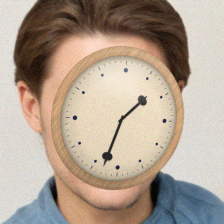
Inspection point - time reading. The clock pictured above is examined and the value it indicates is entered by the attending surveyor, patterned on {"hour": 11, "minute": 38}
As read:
{"hour": 1, "minute": 33}
